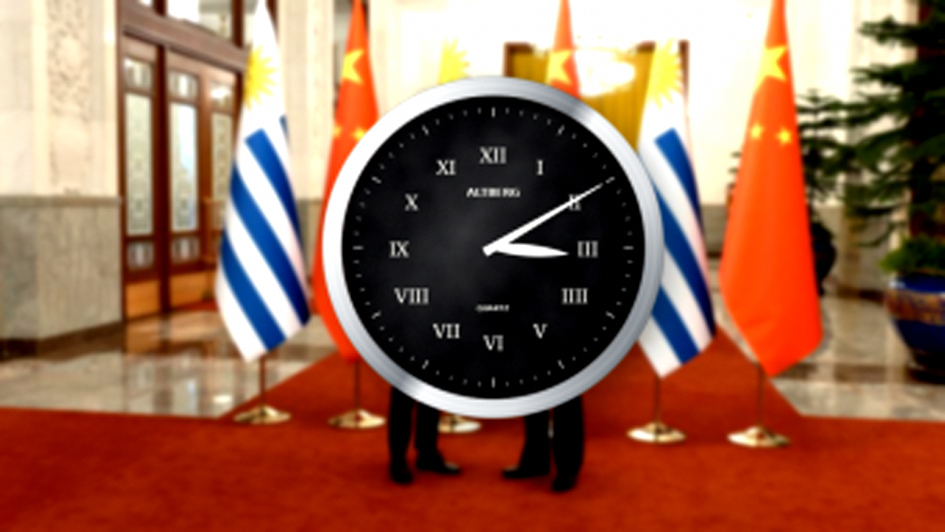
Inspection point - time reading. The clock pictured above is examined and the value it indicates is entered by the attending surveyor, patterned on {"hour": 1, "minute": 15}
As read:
{"hour": 3, "minute": 10}
